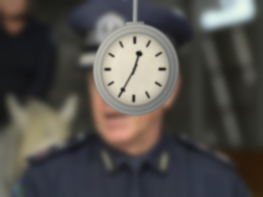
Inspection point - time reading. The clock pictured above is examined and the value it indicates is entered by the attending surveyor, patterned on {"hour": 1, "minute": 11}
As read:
{"hour": 12, "minute": 35}
